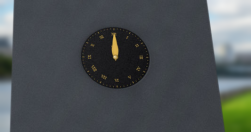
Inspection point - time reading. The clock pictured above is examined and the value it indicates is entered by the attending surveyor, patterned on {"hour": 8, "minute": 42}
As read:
{"hour": 12, "minute": 0}
